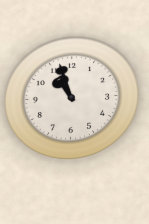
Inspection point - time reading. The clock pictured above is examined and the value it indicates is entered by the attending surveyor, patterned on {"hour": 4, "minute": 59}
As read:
{"hour": 10, "minute": 57}
